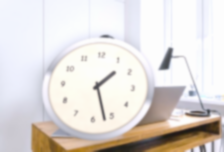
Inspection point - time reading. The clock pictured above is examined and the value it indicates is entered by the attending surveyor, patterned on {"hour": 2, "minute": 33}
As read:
{"hour": 1, "minute": 27}
